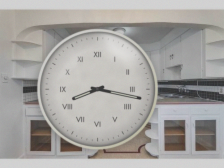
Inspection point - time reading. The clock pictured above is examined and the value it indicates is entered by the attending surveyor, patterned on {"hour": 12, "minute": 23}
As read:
{"hour": 8, "minute": 17}
